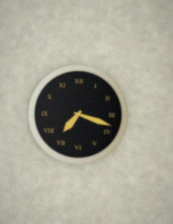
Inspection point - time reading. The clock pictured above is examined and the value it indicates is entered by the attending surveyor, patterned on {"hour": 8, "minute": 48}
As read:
{"hour": 7, "minute": 18}
